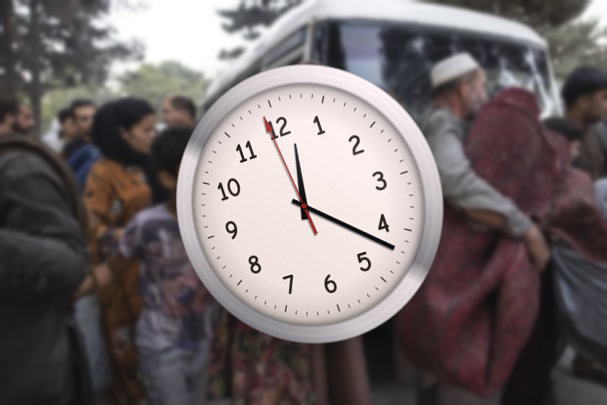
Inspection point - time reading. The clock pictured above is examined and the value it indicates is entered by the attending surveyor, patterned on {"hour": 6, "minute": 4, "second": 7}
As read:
{"hour": 12, "minute": 21, "second": 59}
